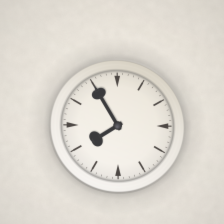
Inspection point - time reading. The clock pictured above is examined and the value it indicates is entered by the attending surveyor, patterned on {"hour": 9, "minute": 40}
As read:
{"hour": 7, "minute": 55}
